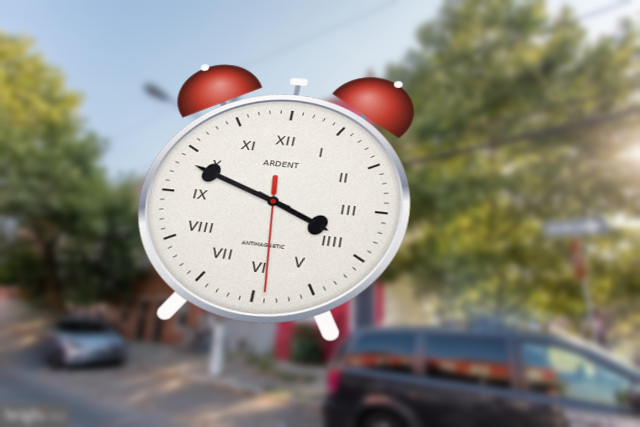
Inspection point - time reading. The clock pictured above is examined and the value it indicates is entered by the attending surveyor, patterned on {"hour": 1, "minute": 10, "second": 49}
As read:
{"hour": 3, "minute": 48, "second": 29}
